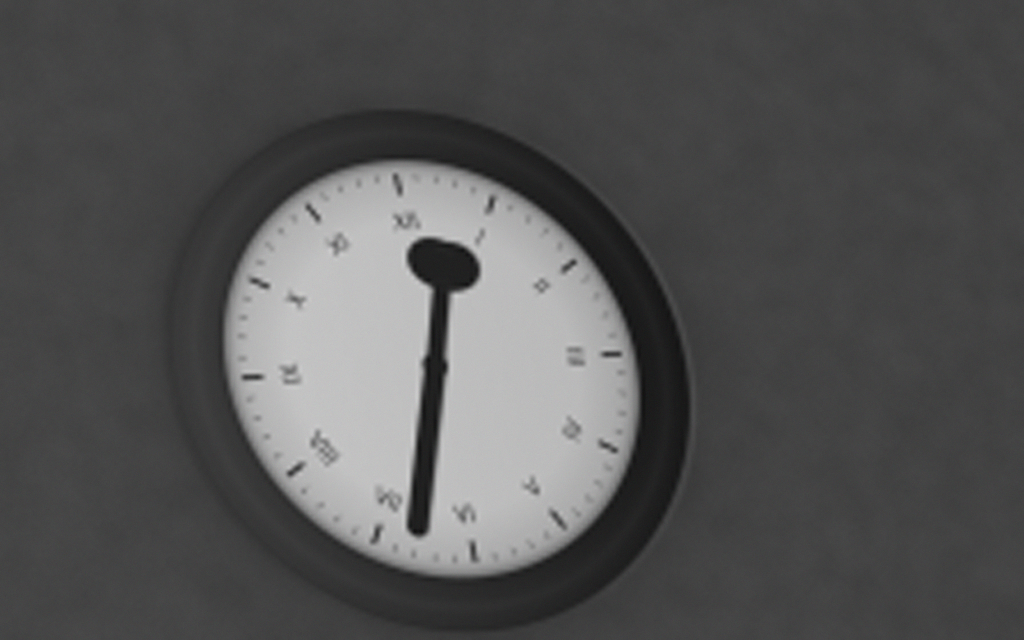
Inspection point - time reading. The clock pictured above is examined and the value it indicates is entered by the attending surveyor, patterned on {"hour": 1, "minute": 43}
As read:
{"hour": 12, "minute": 33}
